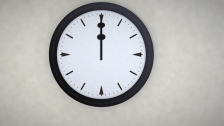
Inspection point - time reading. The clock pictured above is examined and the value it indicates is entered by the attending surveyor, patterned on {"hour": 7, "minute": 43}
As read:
{"hour": 12, "minute": 0}
